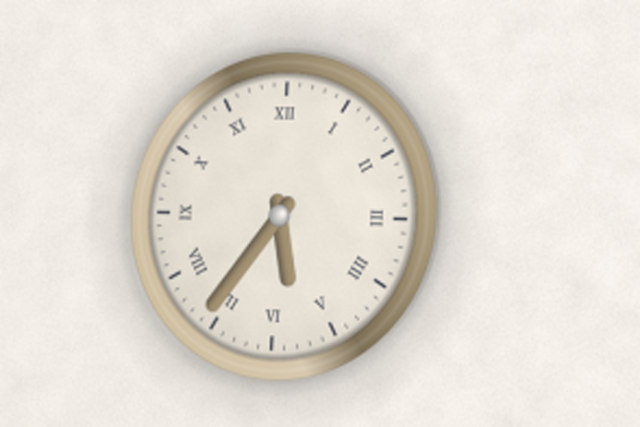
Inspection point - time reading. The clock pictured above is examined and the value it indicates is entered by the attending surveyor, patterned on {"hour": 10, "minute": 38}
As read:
{"hour": 5, "minute": 36}
